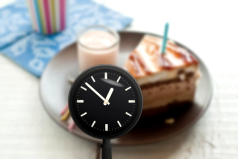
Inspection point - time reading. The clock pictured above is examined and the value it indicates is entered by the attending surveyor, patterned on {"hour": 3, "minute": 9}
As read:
{"hour": 12, "minute": 52}
